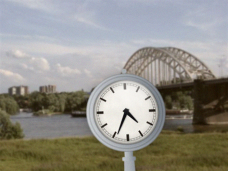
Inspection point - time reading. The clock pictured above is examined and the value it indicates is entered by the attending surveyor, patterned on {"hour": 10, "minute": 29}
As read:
{"hour": 4, "minute": 34}
